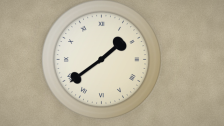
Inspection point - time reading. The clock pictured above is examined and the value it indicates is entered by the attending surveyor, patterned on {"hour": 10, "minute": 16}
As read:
{"hour": 1, "minute": 39}
